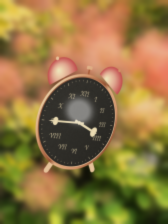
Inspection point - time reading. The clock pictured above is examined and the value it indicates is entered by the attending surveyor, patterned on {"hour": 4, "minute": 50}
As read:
{"hour": 3, "minute": 45}
